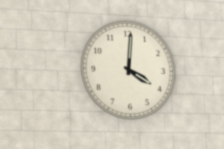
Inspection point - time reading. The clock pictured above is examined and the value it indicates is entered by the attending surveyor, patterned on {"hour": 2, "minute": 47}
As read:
{"hour": 4, "minute": 1}
